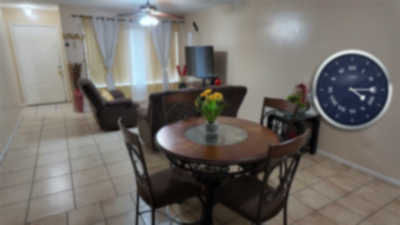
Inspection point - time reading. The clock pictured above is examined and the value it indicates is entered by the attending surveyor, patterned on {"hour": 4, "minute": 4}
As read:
{"hour": 4, "minute": 15}
